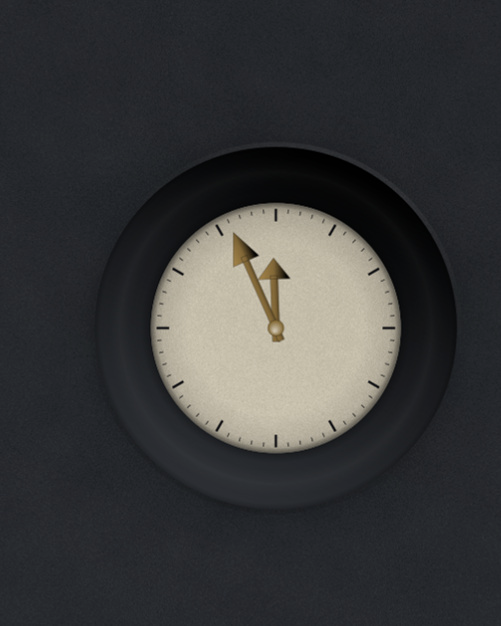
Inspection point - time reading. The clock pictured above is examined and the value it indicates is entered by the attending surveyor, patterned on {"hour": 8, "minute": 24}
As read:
{"hour": 11, "minute": 56}
